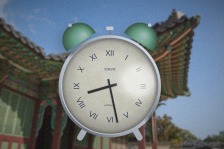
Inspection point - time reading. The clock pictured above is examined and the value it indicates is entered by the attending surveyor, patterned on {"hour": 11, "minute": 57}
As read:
{"hour": 8, "minute": 28}
